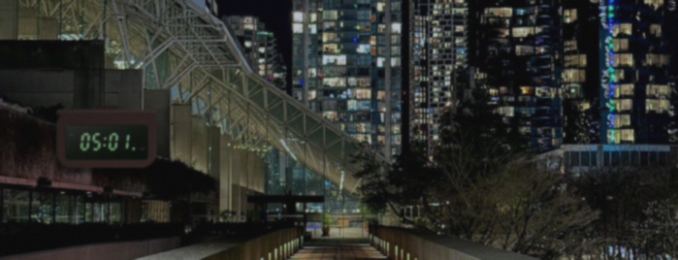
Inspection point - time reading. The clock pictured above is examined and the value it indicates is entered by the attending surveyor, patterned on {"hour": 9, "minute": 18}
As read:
{"hour": 5, "minute": 1}
